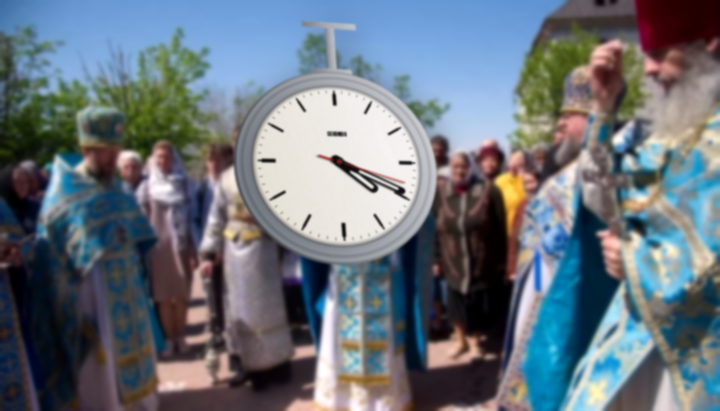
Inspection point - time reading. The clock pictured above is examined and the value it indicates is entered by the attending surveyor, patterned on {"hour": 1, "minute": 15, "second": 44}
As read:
{"hour": 4, "minute": 19, "second": 18}
